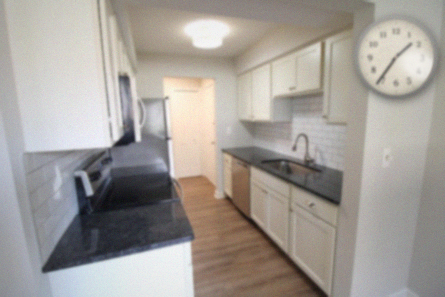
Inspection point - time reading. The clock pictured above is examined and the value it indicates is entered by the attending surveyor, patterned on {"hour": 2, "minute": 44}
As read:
{"hour": 1, "minute": 36}
